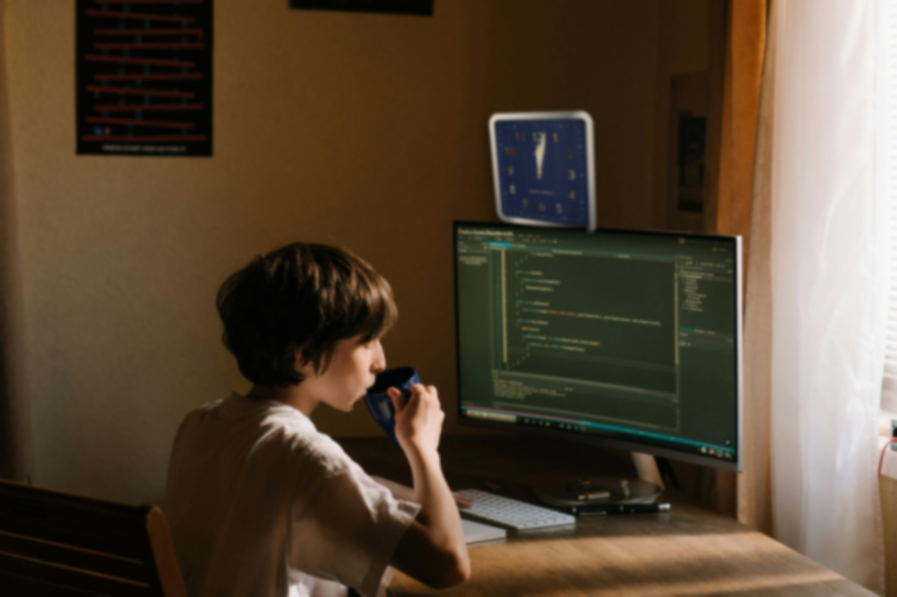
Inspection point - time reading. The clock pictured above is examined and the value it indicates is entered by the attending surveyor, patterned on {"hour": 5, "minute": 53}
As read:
{"hour": 12, "minute": 2}
